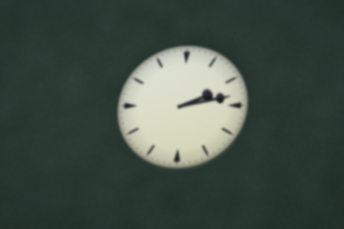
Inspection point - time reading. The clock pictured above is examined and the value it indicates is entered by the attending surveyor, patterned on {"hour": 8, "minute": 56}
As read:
{"hour": 2, "minute": 13}
